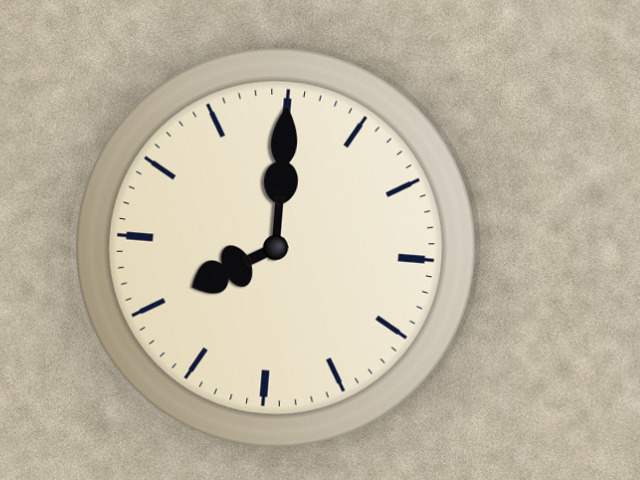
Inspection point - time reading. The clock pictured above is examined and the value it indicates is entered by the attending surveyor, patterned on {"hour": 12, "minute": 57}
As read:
{"hour": 8, "minute": 0}
